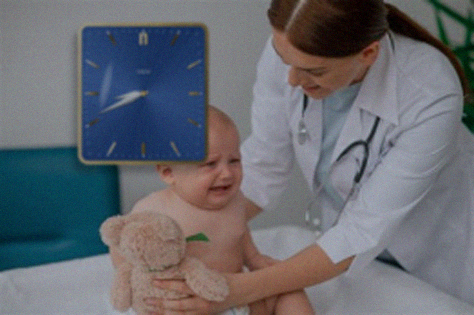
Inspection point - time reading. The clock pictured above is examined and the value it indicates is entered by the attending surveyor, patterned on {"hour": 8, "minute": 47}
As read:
{"hour": 8, "minute": 41}
